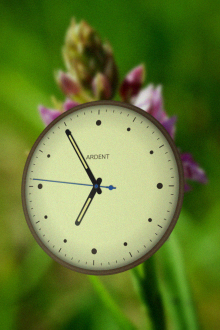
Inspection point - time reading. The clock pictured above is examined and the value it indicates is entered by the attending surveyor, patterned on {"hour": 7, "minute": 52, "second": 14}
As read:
{"hour": 6, "minute": 54, "second": 46}
